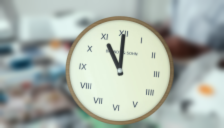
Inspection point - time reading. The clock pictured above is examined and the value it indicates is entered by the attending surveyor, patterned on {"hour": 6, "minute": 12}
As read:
{"hour": 11, "minute": 0}
